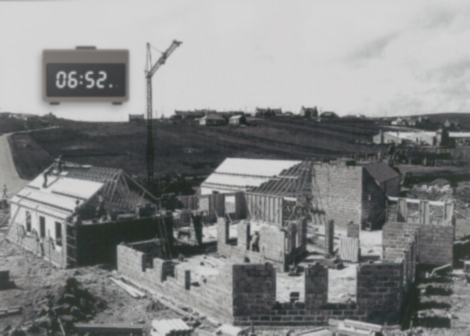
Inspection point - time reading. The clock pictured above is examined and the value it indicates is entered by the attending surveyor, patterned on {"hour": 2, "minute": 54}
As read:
{"hour": 6, "minute": 52}
